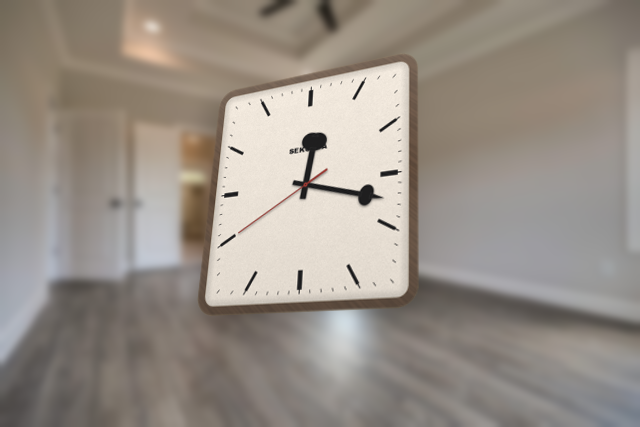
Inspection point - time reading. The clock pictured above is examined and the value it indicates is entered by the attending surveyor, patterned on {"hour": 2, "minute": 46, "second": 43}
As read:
{"hour": 12, "minute": 17, "second": 40}
